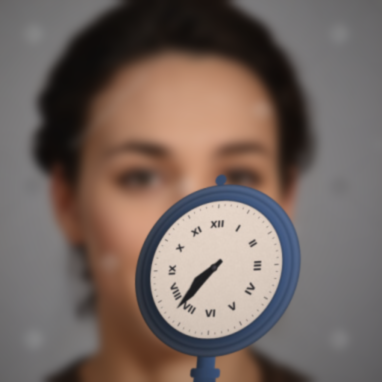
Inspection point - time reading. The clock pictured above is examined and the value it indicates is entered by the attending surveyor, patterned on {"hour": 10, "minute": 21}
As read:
{"hour": 7, "minute": 37}
